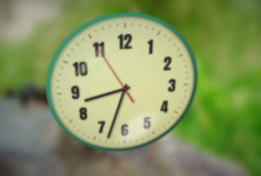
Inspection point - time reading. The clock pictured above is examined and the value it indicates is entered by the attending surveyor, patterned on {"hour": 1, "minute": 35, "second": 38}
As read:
{"hour": 8, "minute": 32, "second": 55}
